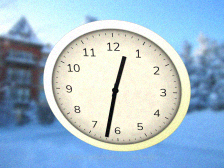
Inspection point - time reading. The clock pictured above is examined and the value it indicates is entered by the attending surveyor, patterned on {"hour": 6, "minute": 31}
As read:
{"hour": 12, "minute": 32}
